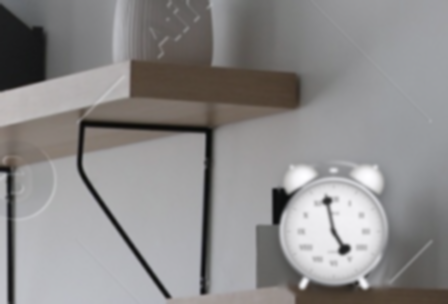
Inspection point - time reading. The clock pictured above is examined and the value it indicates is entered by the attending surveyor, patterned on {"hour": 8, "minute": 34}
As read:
{"hour": 4, "minute": 58}
